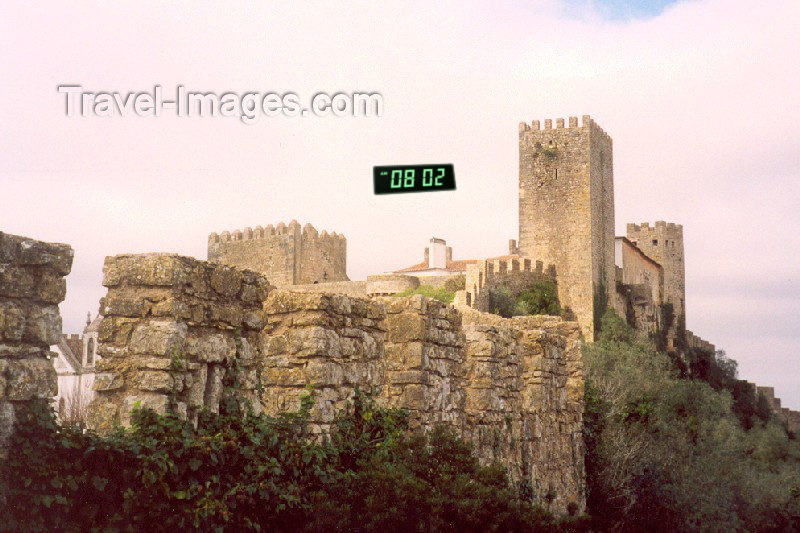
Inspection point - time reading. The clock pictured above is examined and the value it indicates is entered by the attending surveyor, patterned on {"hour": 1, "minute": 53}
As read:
{"hour": 8, "minute": 2}
